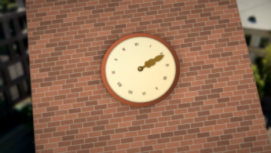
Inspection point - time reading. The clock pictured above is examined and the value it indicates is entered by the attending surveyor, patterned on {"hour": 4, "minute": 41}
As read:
{"hour": 2, "minute": 11}
